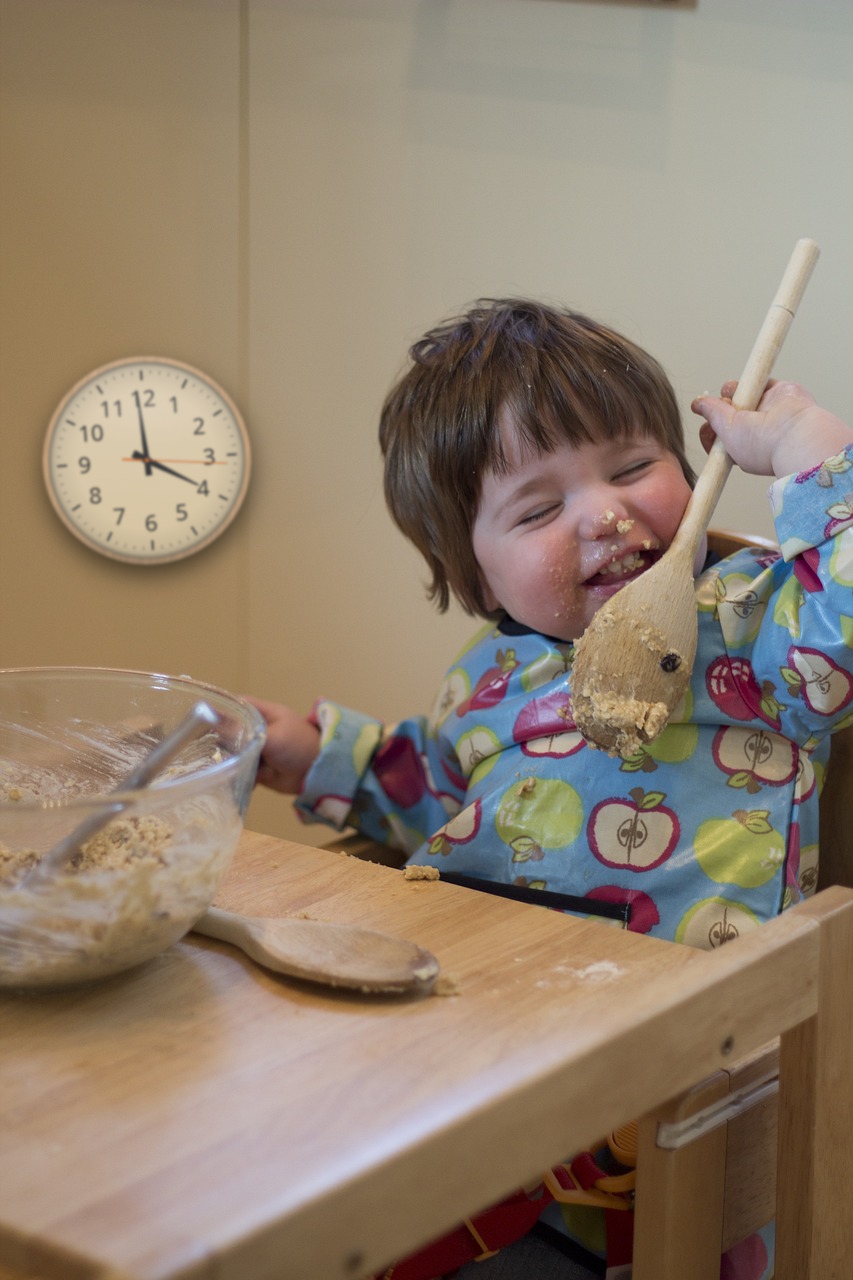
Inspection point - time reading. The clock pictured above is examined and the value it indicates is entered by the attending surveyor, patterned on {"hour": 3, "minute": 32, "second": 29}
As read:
{"hour": 3, "minute": 59, "second": 16}
